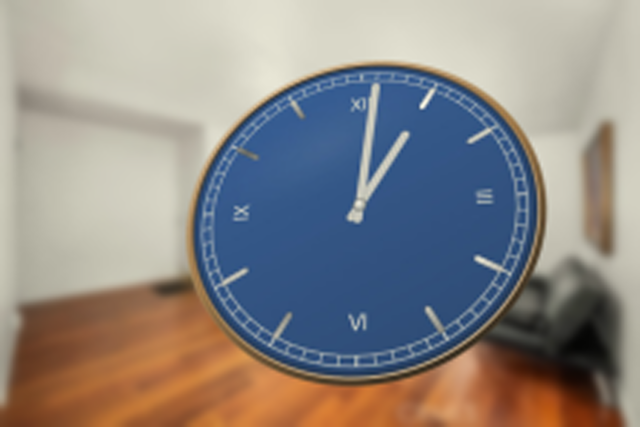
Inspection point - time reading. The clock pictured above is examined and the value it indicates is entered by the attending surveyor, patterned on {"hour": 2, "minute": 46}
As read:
{"hour": 1, "minute": 1}
